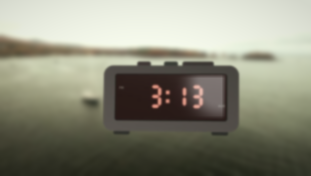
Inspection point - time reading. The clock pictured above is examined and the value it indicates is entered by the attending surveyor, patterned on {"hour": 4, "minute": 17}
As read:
{"hour": 3, "minute": 13}
